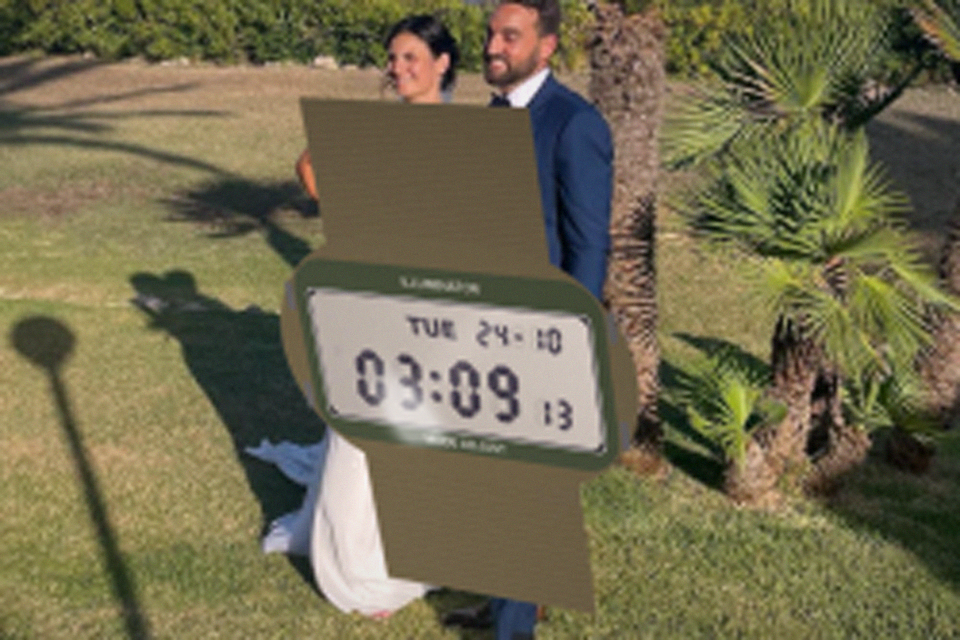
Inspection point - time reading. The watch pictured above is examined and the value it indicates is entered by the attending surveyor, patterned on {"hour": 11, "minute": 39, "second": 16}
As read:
{"hour": 3, "minute": 9, "second": 13}
